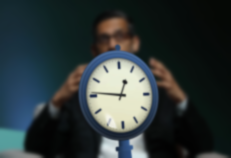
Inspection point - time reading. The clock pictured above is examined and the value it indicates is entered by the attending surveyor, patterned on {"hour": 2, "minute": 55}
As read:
{"hour": 12, "minute": 46}
